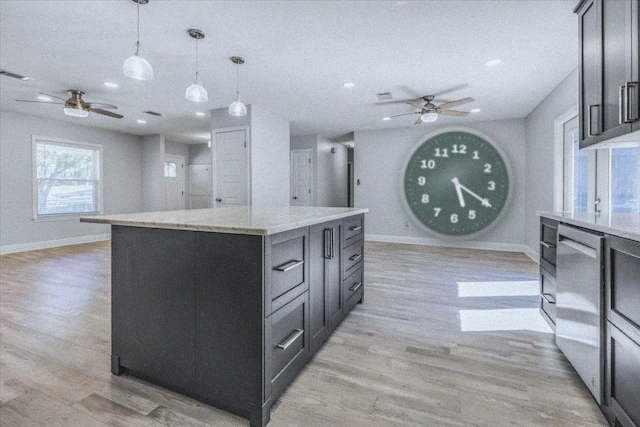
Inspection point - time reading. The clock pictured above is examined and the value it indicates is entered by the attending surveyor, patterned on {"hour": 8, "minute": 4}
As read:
{"hour": 5, "minute": 20}
